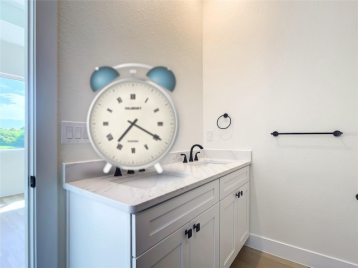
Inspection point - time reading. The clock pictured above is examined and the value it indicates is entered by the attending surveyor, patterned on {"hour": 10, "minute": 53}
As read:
{"hour": 7, "minute": 20}
